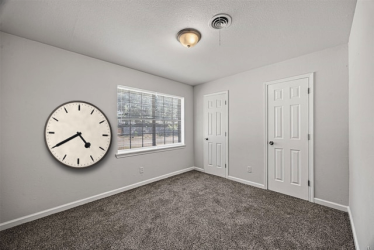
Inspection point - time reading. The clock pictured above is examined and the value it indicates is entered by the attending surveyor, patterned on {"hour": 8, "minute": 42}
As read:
{"hour": 4, "minute": 40}
